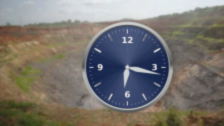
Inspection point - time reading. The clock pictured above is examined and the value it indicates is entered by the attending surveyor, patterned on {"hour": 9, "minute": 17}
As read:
{"hour": 6, "minute": 17}
